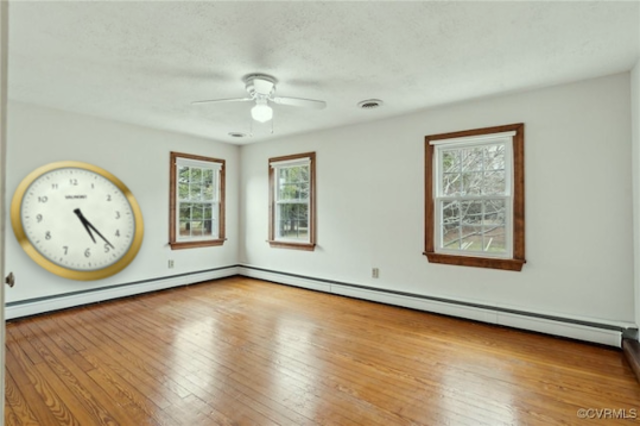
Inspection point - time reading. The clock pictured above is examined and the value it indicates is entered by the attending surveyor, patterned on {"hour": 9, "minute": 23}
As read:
{"hour": 5, "minute": 24}
